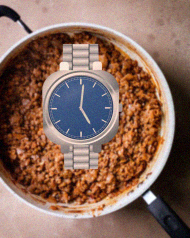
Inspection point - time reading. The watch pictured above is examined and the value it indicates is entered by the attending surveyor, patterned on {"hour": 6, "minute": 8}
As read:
{"hour": 5, "minute": 1}
